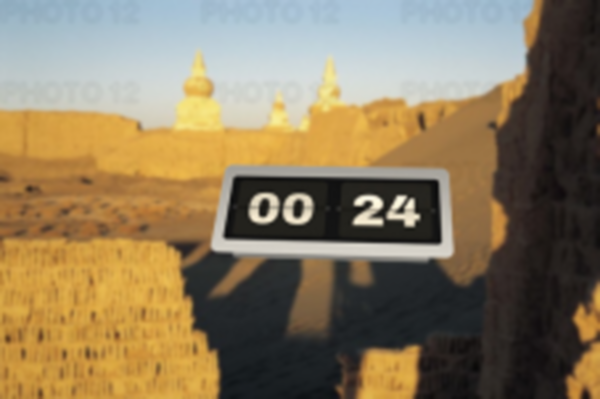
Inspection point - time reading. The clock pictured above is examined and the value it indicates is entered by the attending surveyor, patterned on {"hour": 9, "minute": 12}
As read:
{"hour": 0, "minute": 24}
